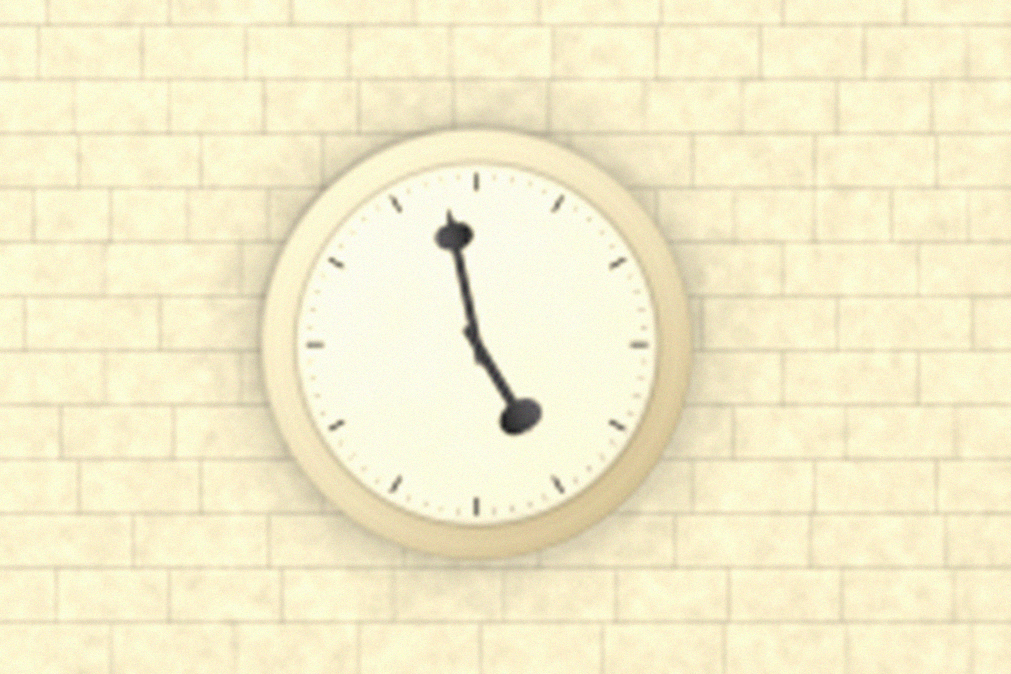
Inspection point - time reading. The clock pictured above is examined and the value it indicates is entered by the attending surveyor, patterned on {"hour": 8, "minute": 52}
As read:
{"hour": 4, "minute": 58}
